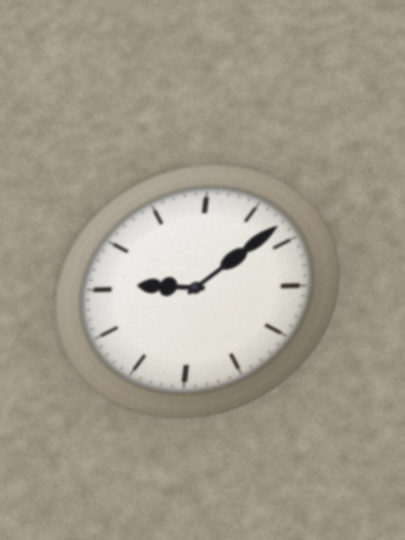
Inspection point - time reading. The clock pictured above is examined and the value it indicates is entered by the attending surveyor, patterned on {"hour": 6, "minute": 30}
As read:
{"hour": 9, "minute": 8}
